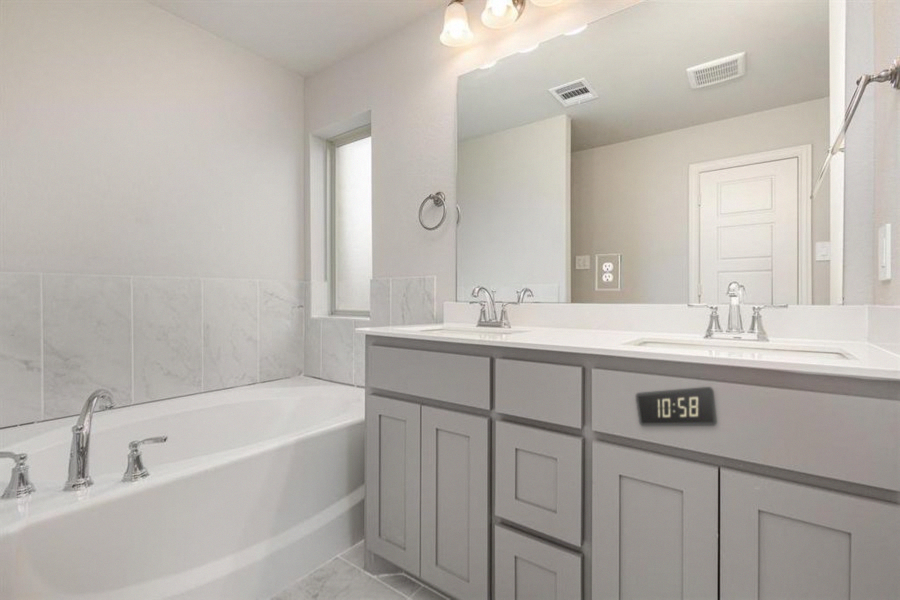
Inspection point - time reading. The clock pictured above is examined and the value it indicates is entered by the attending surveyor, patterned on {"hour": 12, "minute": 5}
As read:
{"hour": 10, "minute": 58}
